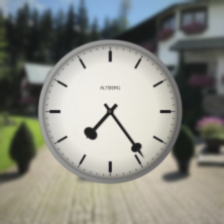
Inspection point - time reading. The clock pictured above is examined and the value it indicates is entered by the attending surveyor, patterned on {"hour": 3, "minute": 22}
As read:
{"hour": 7, "minute": 24}
